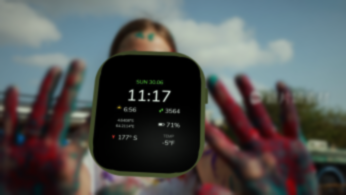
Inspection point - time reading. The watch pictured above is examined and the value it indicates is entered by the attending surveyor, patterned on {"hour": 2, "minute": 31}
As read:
{"hour": 11, "minute": 17}
